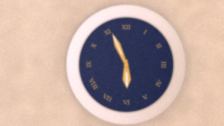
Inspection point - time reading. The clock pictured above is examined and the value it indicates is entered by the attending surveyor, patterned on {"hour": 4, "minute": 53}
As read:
{"hour": 5, "minute": 56}
